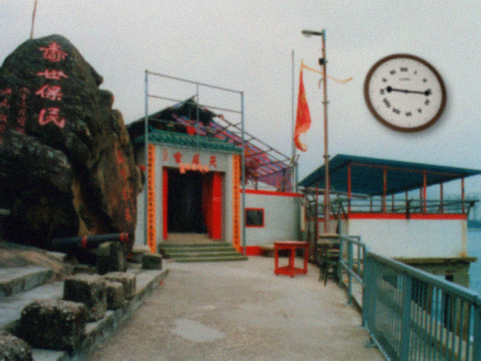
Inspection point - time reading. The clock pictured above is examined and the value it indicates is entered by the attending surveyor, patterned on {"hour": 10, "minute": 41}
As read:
{"hour": 9, "minute": 16}
